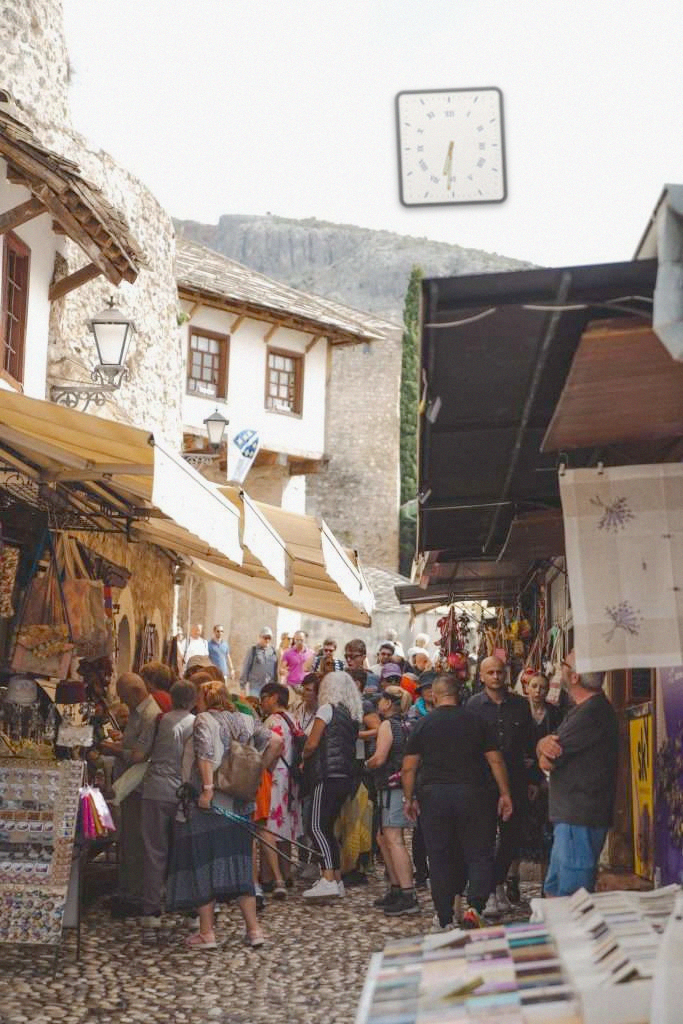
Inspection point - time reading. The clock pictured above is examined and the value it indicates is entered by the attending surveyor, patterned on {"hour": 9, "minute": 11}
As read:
{"hour": 6, "minute": 31}
